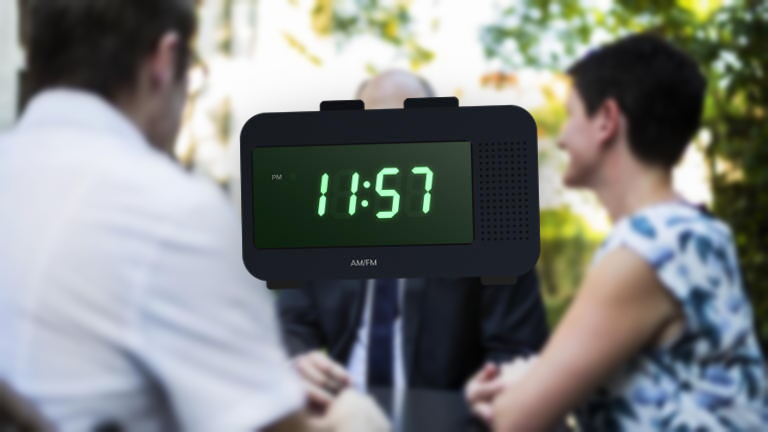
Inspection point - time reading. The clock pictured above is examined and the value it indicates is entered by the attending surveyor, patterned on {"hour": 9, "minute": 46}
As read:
{"hour": 11, "minute": 57}
